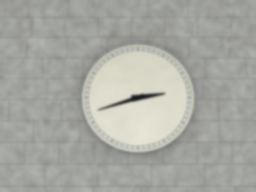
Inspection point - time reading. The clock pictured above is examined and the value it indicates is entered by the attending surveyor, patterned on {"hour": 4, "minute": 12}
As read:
{"hour": 2, "minute": 42}
